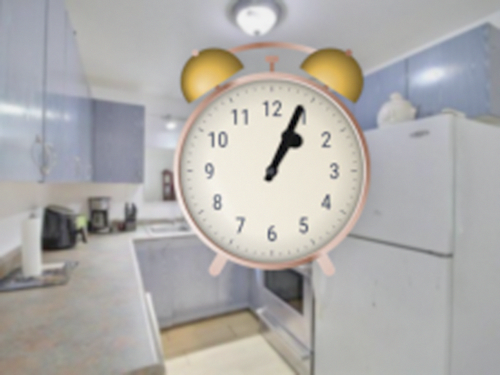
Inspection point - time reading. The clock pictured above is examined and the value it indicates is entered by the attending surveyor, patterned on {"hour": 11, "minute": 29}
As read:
{"hour": 1, "minute": 4}
